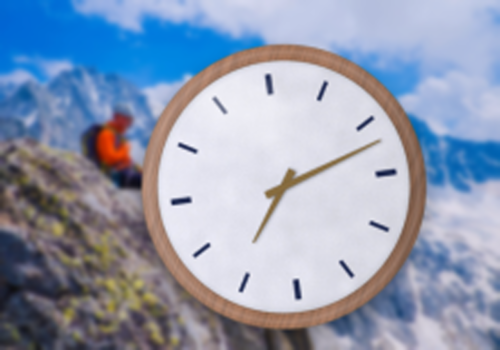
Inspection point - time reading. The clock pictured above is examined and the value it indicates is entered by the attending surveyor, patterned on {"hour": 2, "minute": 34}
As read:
{"hour": 7, "minute": 12}
